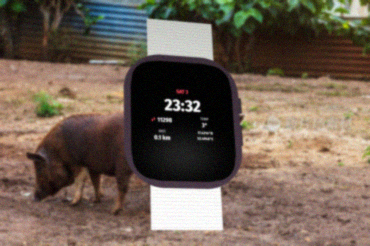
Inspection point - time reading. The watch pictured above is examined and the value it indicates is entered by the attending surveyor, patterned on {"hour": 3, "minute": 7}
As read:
{"hour": 23, "minute": 32}
